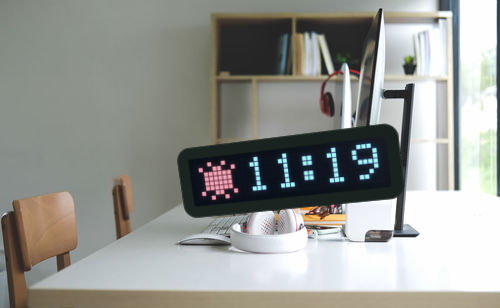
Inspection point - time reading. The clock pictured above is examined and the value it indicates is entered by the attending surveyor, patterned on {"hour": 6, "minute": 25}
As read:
{"hour": 11, "minute": 19}
